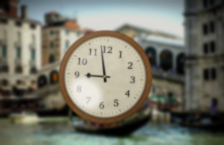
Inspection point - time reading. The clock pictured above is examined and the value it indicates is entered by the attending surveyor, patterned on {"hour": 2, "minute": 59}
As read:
{"hour": 8, "minute": 58}
